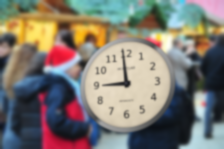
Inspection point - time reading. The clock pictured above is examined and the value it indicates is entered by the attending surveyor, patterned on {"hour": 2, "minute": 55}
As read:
{"hour": 8, "minute": 59}
